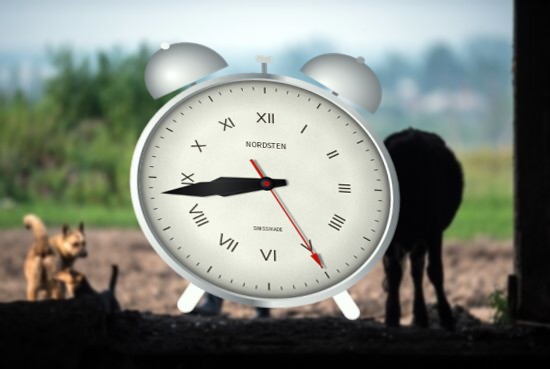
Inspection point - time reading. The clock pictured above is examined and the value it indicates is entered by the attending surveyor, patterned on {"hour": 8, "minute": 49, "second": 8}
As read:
{"hour": 8, "minute": 43, "second": 25}
